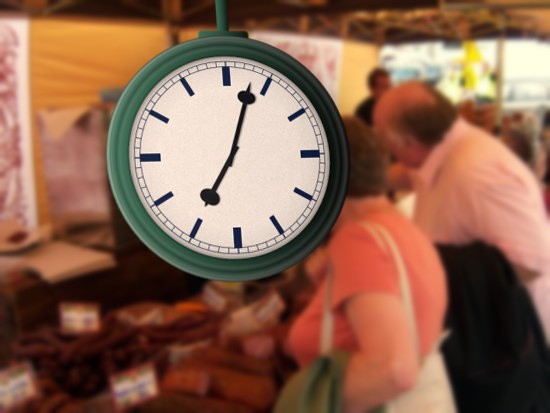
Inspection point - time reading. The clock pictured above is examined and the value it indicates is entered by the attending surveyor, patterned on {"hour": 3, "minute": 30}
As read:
{"hour": 7, "minute": 3}
